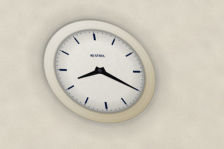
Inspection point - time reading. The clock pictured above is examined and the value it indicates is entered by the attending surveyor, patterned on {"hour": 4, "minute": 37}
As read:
{"hour": 8, "minute": 20}
